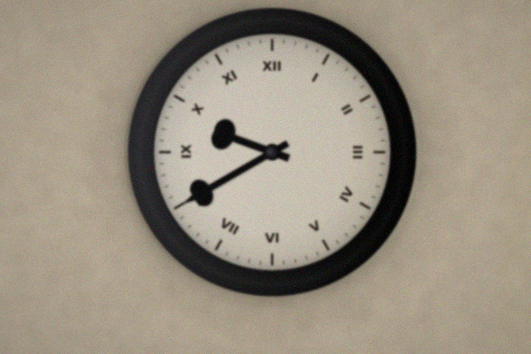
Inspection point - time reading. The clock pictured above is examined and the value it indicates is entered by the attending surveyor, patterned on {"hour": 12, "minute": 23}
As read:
{"hour": 9, "minute": 40}
